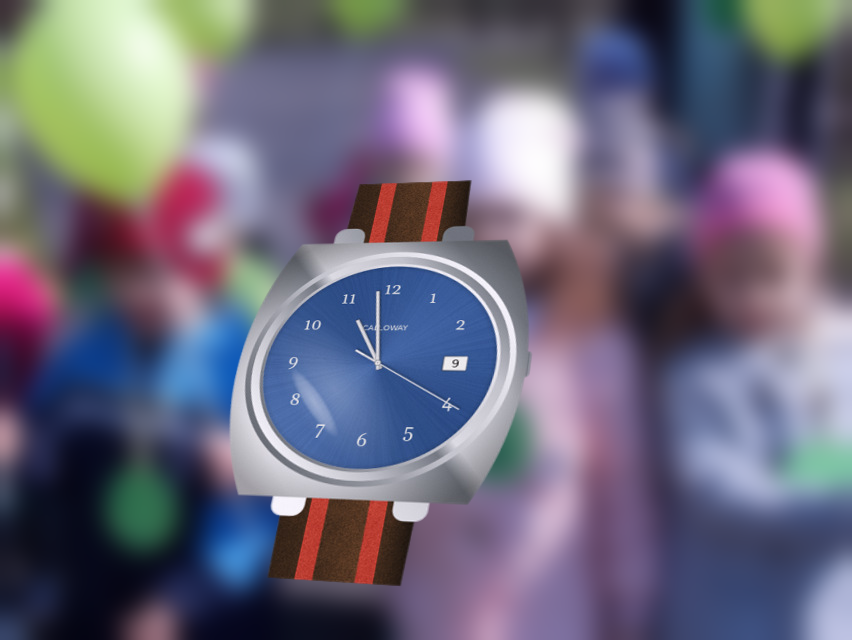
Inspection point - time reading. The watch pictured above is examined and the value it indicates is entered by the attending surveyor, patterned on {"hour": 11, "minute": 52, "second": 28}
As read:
{"hour": 10, "minute": 58, "second": 20}
